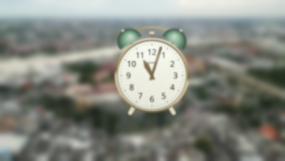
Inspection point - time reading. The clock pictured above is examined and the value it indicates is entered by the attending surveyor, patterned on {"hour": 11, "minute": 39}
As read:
{"hour": 11, "minute": 3}
